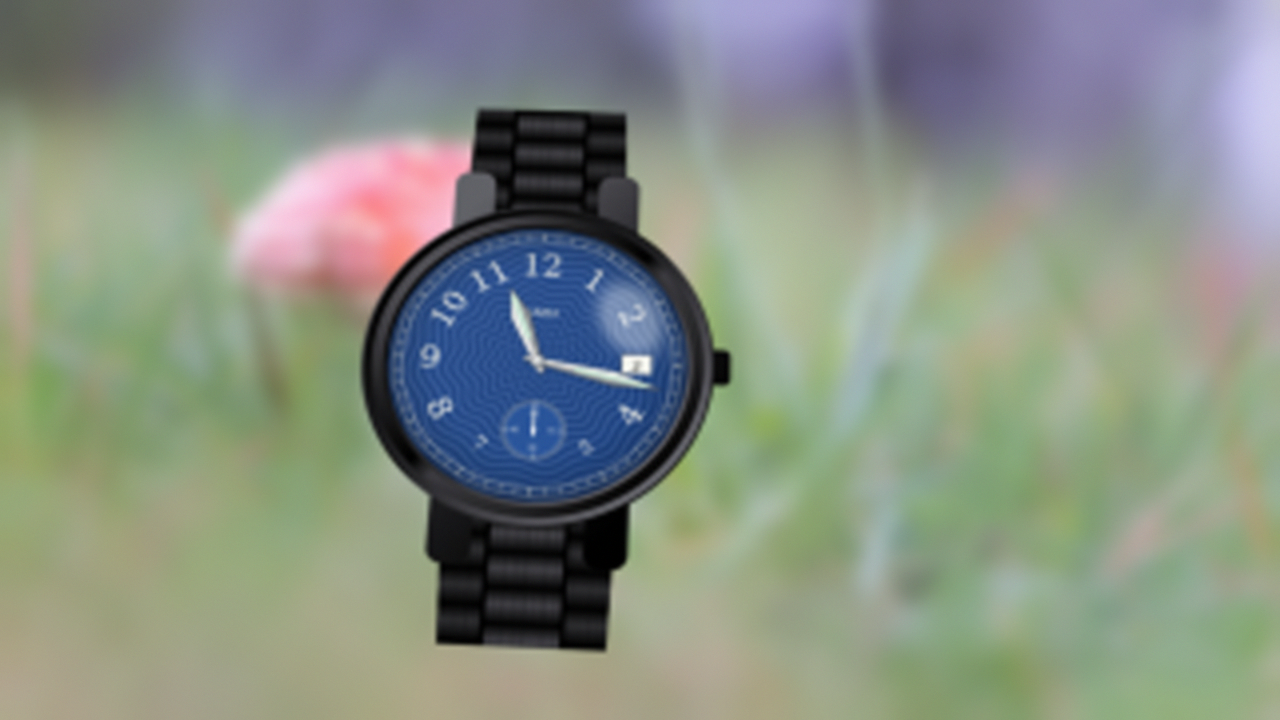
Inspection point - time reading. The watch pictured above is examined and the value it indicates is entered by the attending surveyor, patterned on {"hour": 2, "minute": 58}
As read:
{"hour": 11, "minute": 17}
